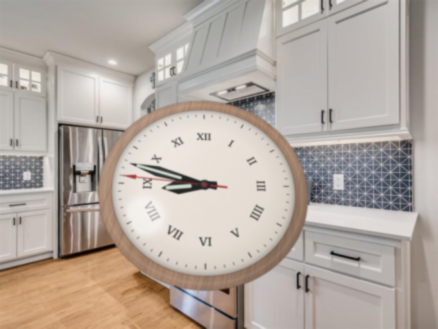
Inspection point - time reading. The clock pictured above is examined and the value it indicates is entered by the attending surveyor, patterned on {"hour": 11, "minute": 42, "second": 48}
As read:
{"hour": 8, "minute": 47, "second": 46}
